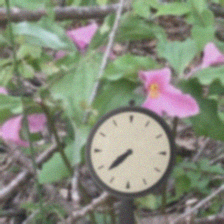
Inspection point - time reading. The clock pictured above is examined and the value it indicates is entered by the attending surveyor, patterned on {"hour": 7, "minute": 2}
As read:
{"hour": 7, "minute": 38}
